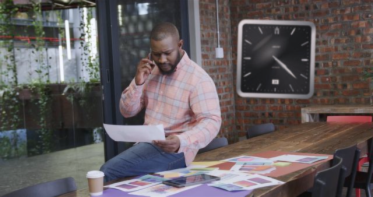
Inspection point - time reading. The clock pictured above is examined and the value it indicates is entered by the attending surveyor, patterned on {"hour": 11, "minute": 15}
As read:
{"hour": 4, "minute": 22}
